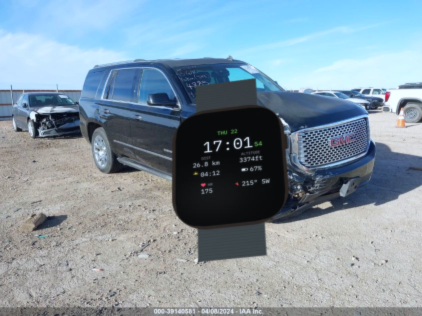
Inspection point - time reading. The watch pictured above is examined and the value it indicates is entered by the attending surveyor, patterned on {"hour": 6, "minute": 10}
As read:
{"hour": 17, "minute": 1}
